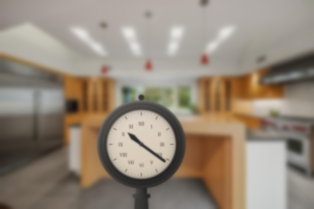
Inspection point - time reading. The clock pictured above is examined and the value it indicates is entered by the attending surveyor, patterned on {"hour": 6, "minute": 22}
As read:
{"hour": 10, "minute": 21}
